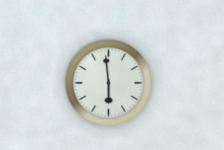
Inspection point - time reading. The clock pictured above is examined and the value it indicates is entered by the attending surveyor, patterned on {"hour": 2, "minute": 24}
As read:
{"hour": 5, "minute": 59}
